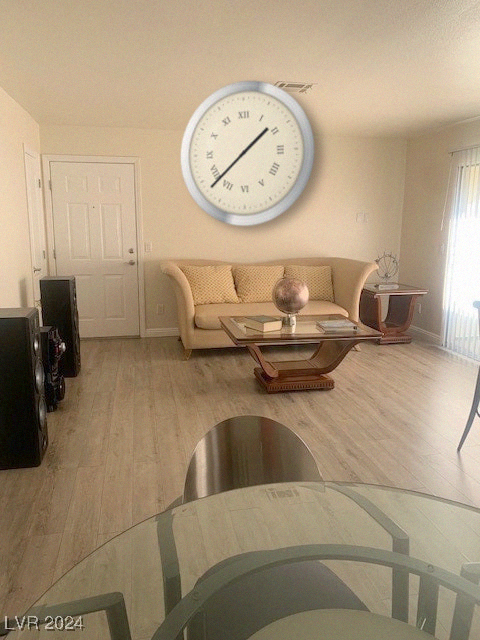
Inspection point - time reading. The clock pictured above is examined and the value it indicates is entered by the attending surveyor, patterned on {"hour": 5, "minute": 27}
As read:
{"hour": 1, "minute": 38}
